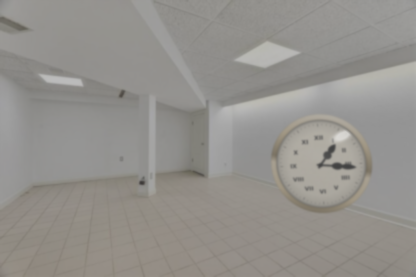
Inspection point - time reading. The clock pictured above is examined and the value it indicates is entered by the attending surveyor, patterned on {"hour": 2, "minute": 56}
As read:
{"hour": 1, "minute": 16}
